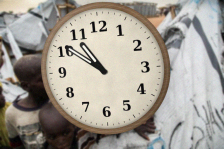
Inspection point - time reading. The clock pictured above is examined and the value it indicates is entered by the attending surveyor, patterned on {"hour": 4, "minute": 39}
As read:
{"hour": 10, "minute": 51}
